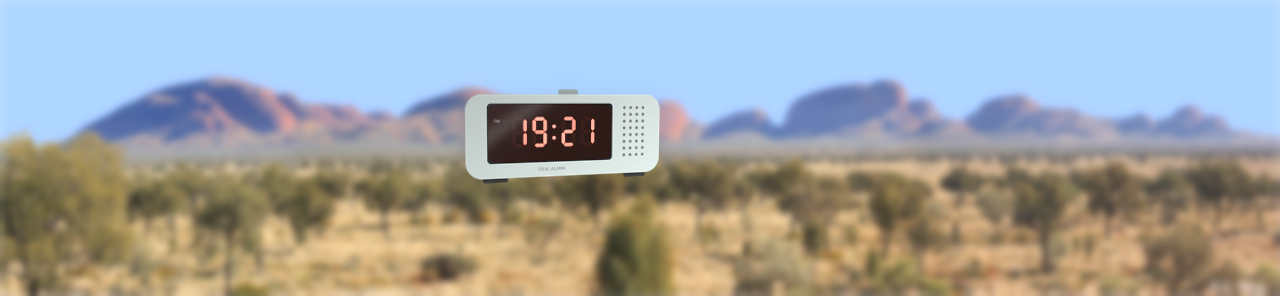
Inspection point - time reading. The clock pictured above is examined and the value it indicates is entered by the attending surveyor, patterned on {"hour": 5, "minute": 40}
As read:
{"hour": 19, "minute": 21}
